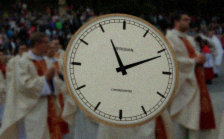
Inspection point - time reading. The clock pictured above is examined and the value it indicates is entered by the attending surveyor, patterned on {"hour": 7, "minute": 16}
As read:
{"hour": 11, "minute": 11}
